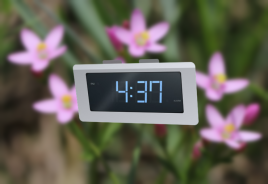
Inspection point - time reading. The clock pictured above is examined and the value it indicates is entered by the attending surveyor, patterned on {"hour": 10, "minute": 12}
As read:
{"hour": 4, "minute": 37}
